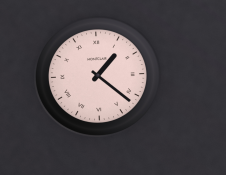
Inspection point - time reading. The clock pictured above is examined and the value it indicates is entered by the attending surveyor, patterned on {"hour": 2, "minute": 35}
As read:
{"hour": 1, "minute": 22}
